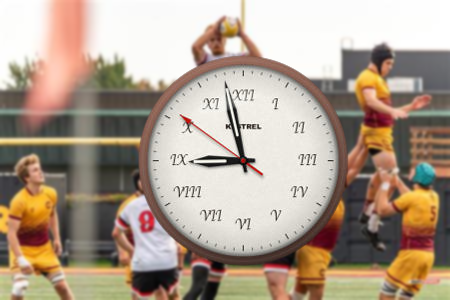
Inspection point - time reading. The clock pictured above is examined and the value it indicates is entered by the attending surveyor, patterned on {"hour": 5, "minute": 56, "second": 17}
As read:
{"hour": 8, "minute": 57, "second": 51}
